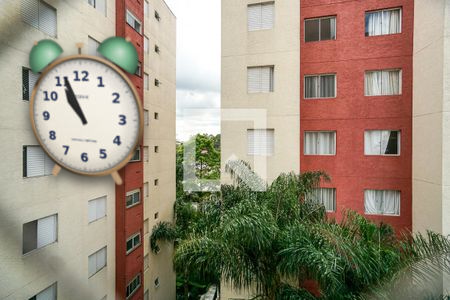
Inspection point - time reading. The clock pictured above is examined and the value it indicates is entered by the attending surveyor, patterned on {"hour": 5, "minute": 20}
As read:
{"hour": 10, "minute": 56}
